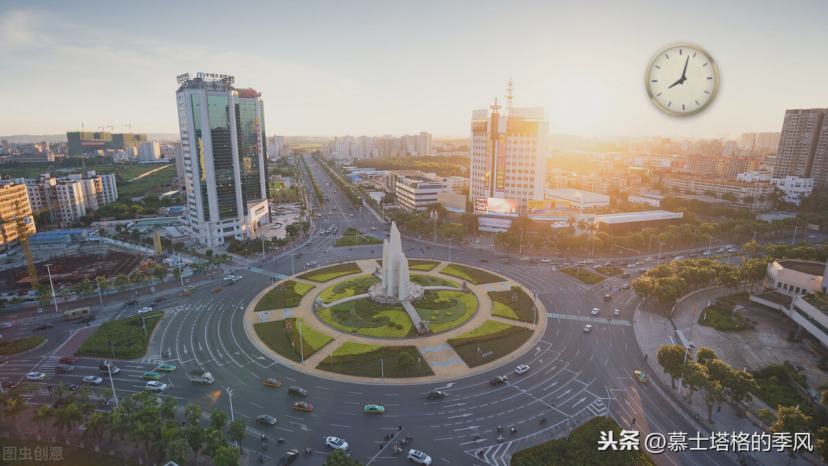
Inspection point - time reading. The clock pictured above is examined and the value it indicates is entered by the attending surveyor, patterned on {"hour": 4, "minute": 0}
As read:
{"hour": 8, "minute": 3}
